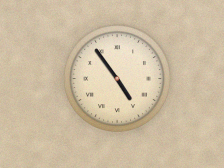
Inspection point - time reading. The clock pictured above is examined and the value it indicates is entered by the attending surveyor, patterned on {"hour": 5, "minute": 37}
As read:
{"hour": 4, "minute": 54}
